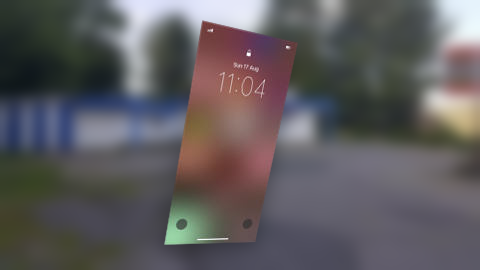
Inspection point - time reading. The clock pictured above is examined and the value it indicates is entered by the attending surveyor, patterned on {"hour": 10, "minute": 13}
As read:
{"hour": 11, "minute": 4}
